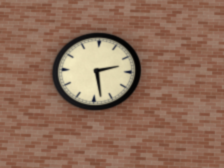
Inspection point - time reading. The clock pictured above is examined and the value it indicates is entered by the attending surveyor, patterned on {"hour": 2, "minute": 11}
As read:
{"hour": 2, "minute": 28}
